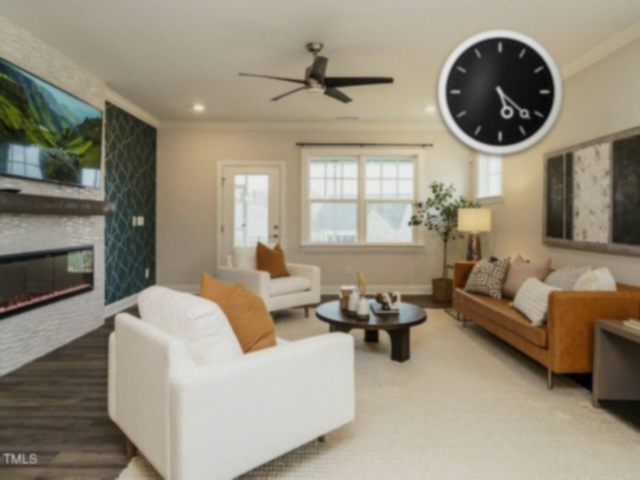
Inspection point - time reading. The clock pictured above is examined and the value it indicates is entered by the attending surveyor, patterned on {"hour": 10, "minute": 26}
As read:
{"hour": 5, "minute": 22}
